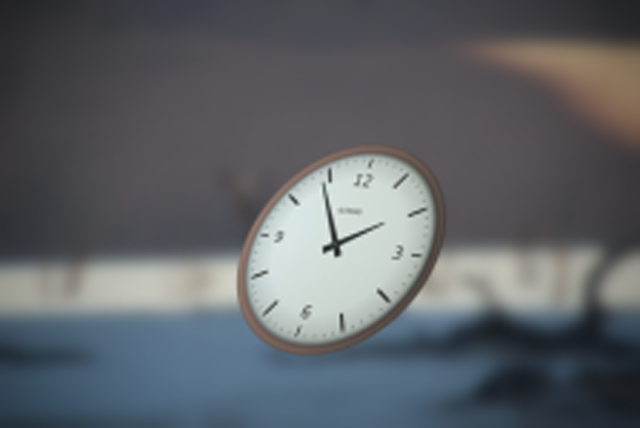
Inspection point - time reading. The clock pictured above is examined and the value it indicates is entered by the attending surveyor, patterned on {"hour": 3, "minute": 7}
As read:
{"hour": 1, "minute": 54}
